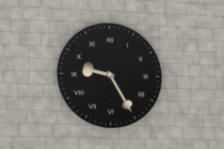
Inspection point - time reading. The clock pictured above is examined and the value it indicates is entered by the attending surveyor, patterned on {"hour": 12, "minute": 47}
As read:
{"hour": 9, "minute": 25}
